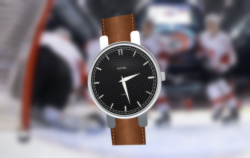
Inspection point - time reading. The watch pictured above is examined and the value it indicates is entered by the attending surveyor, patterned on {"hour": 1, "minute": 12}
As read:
{"hour": 2, "minute": 28}
